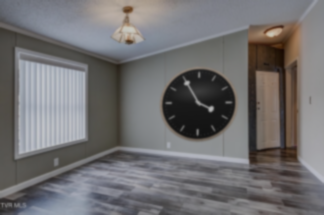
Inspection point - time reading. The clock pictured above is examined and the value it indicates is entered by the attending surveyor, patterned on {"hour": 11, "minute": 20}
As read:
{"hour": 3, "minute": 55}
